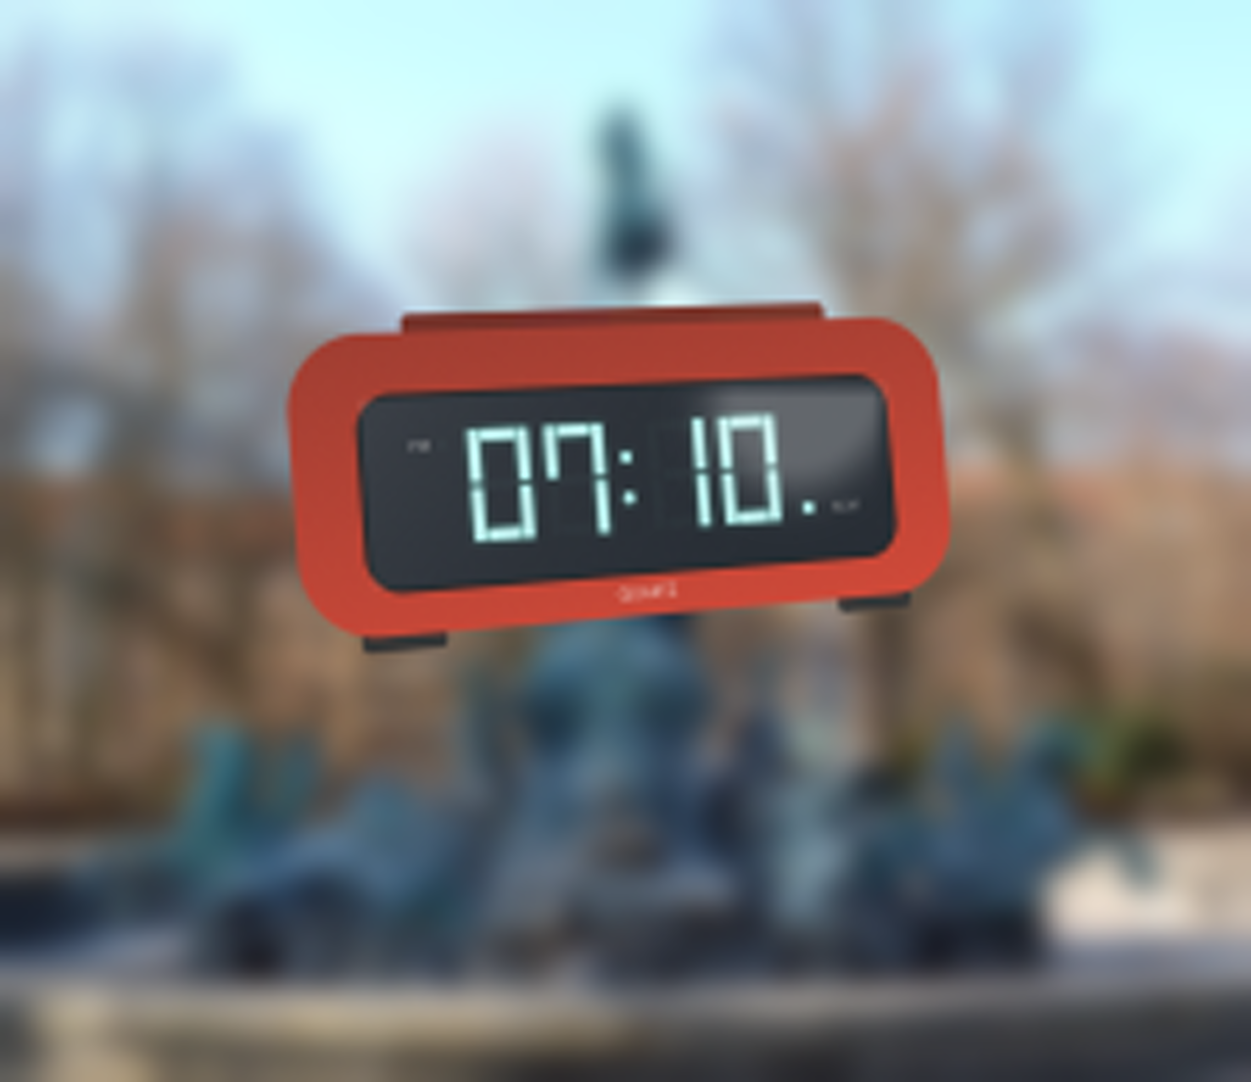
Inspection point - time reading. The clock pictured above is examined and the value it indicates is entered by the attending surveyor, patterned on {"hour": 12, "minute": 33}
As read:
{"hour": 7, "minute": 10}
